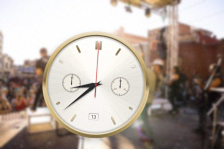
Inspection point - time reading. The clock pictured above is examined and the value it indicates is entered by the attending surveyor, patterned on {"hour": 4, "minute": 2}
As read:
{"hour": 8, "minute": 38}
